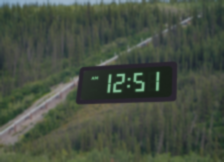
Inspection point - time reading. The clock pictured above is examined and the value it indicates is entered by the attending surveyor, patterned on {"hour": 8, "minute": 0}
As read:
{"hour": 12, "minute": 51}
